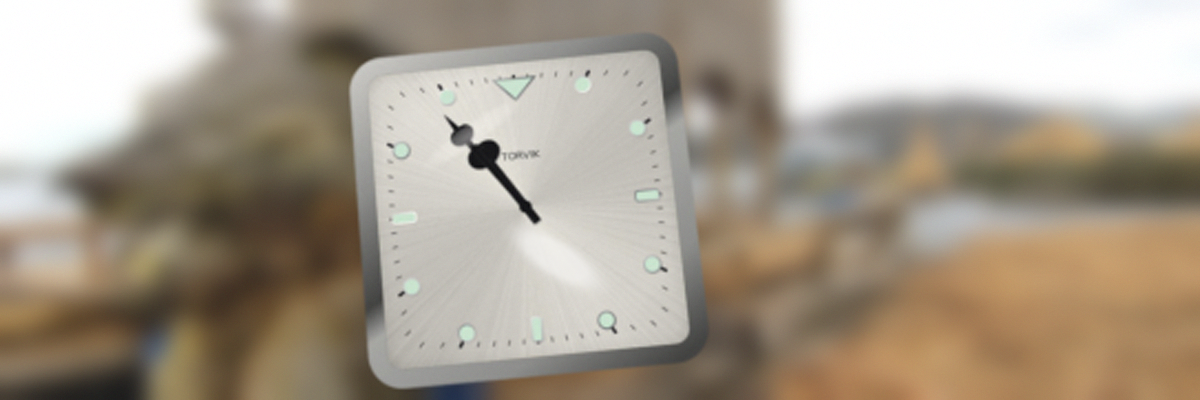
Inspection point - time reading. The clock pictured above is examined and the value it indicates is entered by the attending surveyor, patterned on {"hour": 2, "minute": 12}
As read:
{"hour": 10, "minute": 54}
